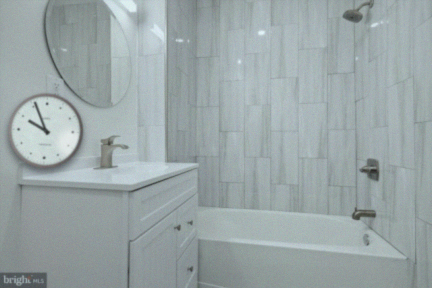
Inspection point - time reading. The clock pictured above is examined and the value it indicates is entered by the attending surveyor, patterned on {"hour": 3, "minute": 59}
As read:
{"hour": 9, "minute": 56}
